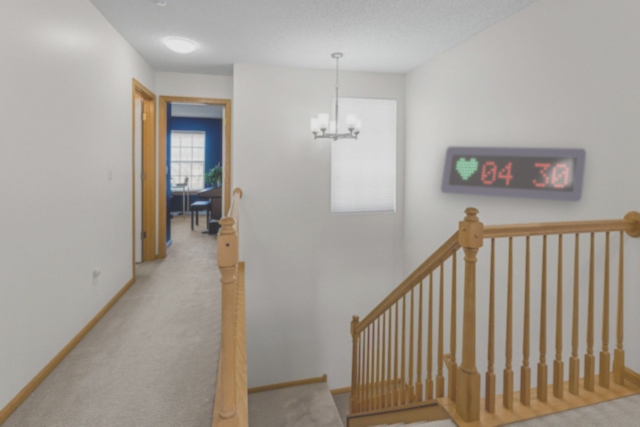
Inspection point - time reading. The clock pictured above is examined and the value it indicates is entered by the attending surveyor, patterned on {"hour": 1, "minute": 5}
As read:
{"hour": 4, "minute": 30}
